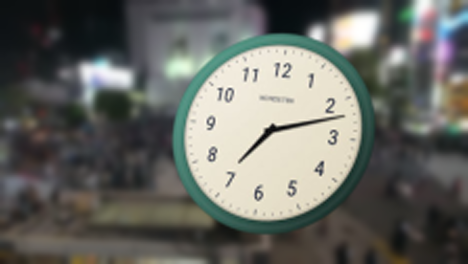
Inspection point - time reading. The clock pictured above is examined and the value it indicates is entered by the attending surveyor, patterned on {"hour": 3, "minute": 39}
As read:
{"hour": 7, "minute": 12}
